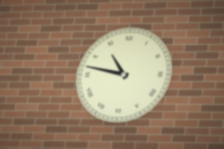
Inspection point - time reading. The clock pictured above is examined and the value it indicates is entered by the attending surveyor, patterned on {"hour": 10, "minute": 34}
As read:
{"hour": 10, "minute": 47}
